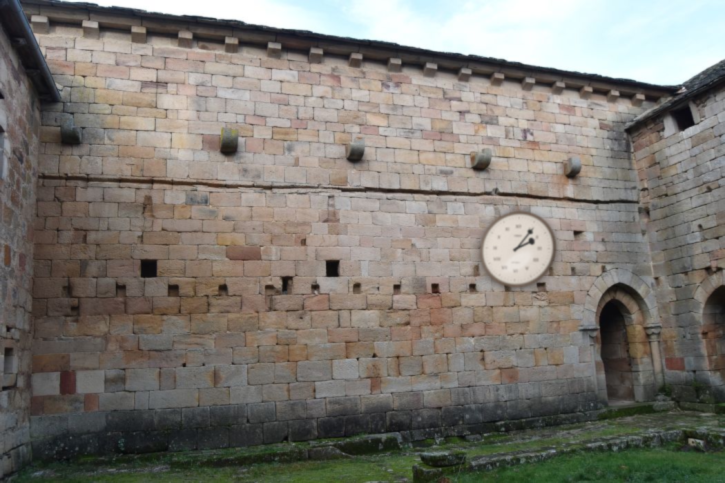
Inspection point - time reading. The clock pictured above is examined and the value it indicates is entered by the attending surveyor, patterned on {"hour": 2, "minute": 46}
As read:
{"hour": 2, "minute": 6}
